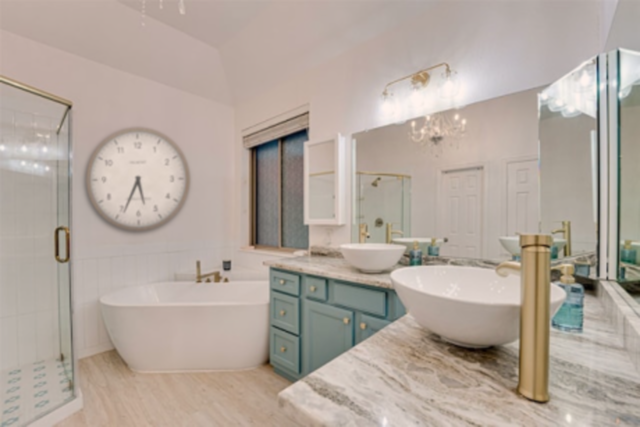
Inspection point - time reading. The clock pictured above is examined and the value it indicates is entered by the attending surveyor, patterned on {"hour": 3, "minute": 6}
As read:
{"hour": 5, "minute": 34}
